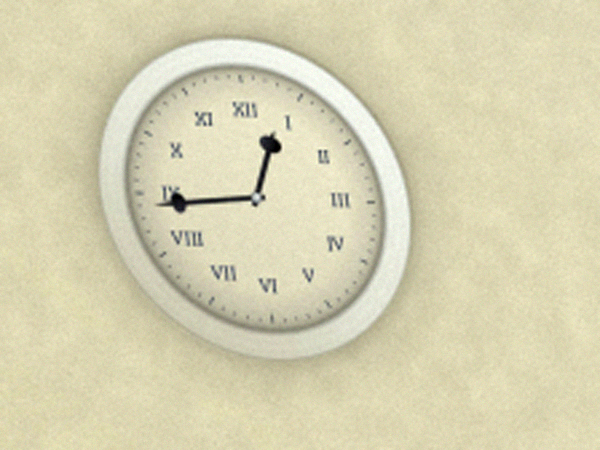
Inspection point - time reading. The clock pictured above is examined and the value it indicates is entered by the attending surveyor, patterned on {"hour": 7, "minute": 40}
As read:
{"hour": 12, "minute": 44}
